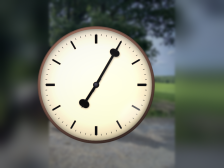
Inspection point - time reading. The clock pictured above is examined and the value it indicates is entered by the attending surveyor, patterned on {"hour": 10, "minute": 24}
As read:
{"hour": 7, "minute": 5}
